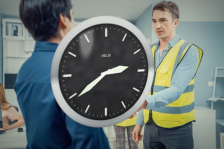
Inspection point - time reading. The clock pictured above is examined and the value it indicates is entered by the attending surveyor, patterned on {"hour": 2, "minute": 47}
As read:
{"hour": 2, "minute": 39}
